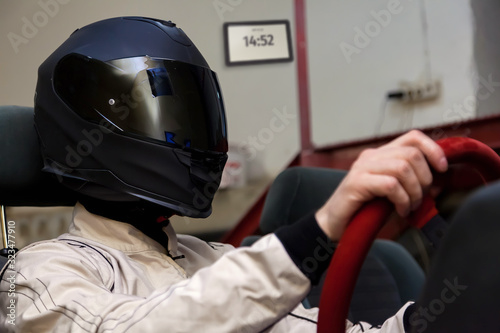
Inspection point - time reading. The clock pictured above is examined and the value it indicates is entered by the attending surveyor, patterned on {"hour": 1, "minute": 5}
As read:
{"hour": 14, "minute": 52}
